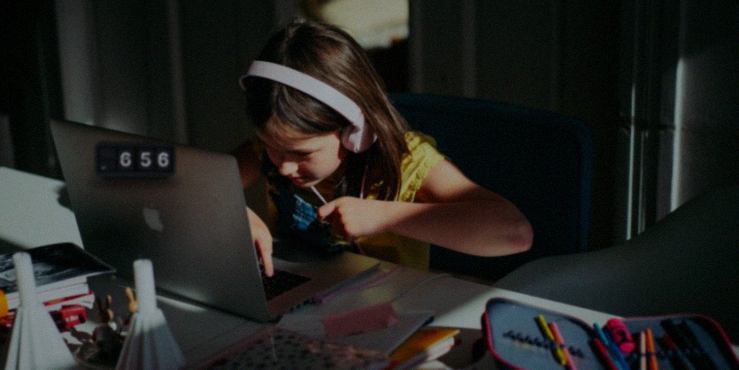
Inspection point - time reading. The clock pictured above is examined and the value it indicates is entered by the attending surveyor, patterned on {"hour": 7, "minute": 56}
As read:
{"hour": 6, "minute": 56}
